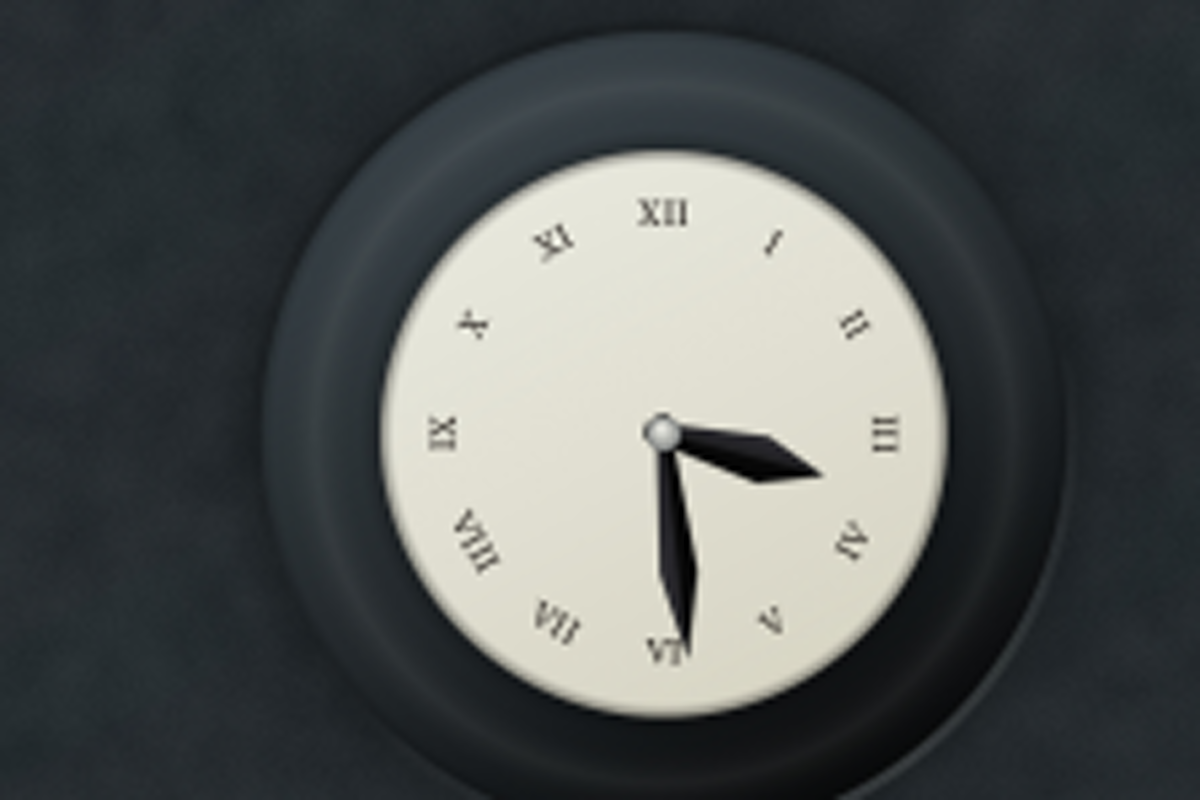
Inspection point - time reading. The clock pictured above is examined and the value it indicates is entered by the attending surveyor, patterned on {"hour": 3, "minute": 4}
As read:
{"hour": 3, "minute": 29}
